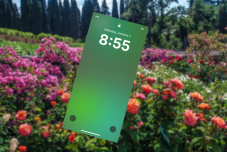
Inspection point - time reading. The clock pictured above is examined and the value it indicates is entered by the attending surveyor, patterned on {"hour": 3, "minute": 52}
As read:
{"hour": 8, "minute": 55}
